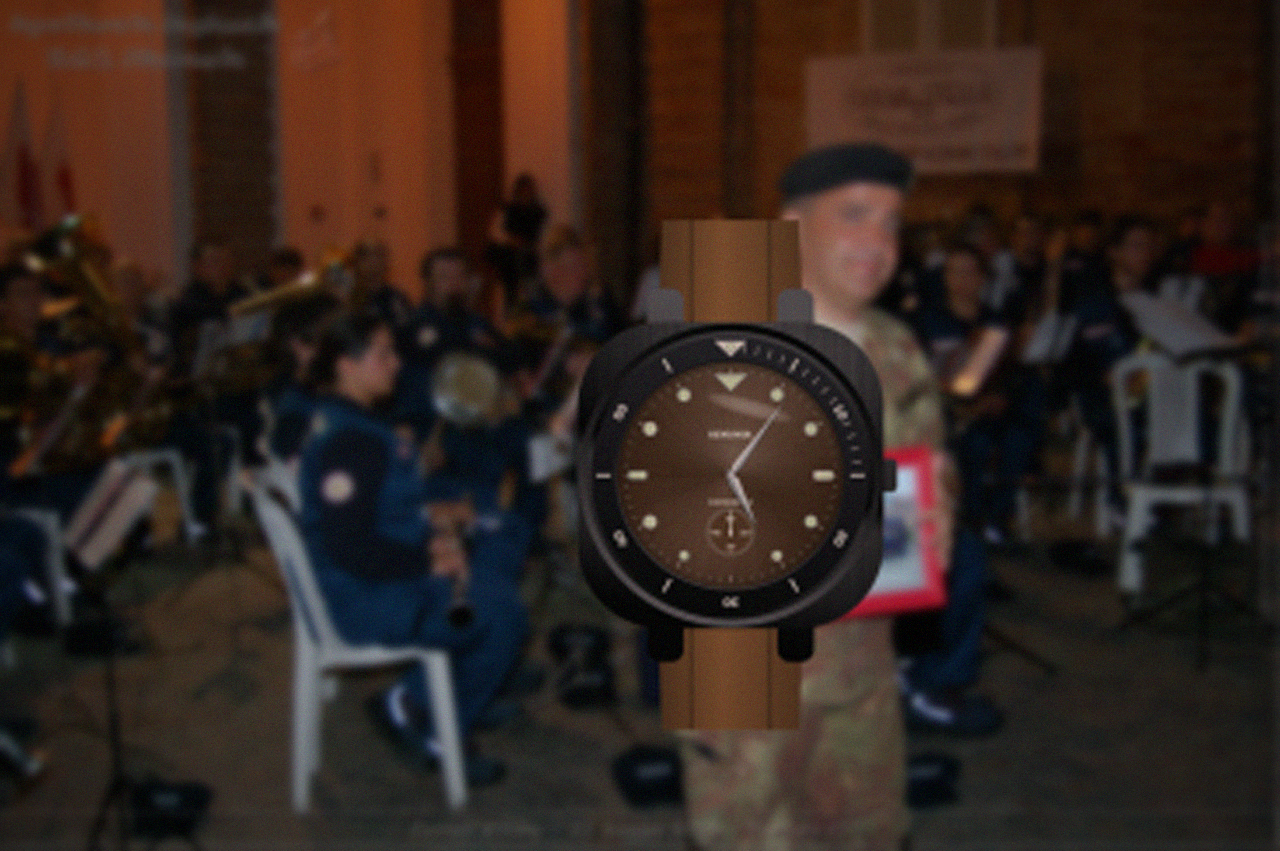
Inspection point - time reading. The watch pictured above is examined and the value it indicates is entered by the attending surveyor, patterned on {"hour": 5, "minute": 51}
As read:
{"hour": 5, "minute": 6}
